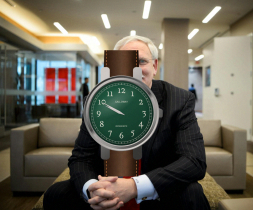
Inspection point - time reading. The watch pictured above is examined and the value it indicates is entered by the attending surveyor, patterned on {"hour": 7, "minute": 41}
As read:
{"hour": 9, "minute": 50}
